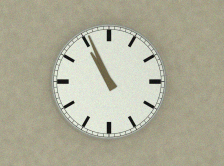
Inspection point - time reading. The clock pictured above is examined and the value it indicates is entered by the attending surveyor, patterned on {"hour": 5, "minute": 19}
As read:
{"hour": 10, "minute": 56}
